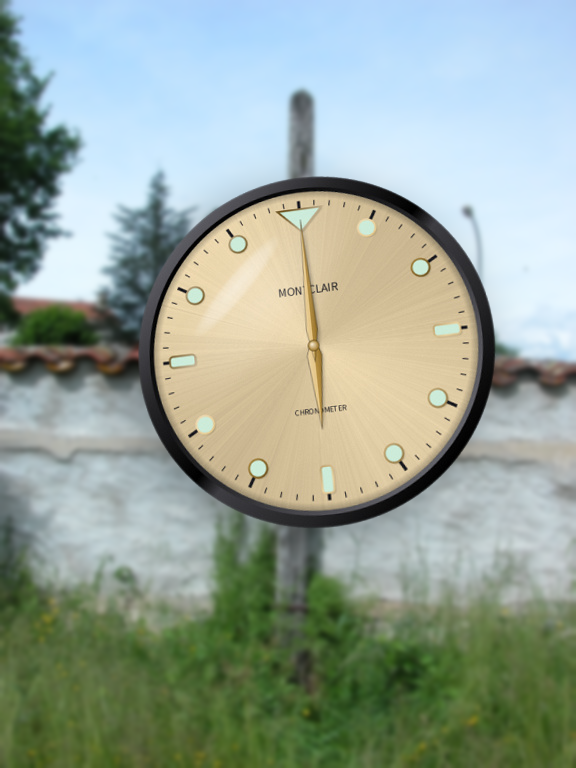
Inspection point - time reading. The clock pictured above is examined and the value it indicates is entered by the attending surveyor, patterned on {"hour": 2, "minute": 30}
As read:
{"hour": 6, "minute": 0}
